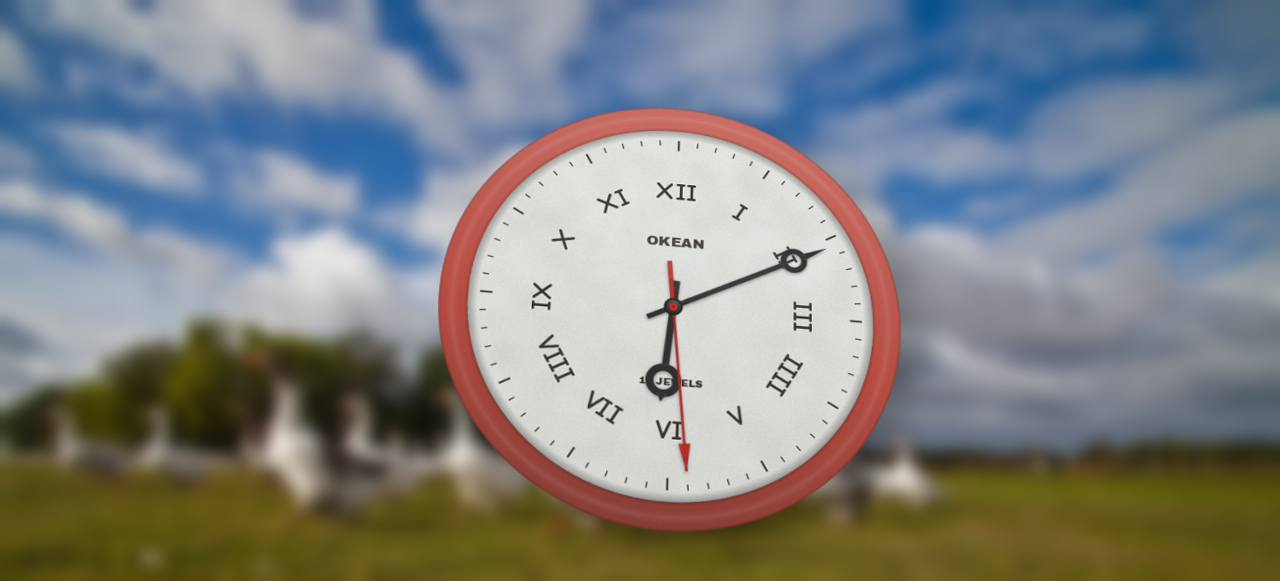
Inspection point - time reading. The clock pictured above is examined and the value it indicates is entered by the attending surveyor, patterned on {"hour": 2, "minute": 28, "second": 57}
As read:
{"hour": 6, "minute": 10, "second": 29}
